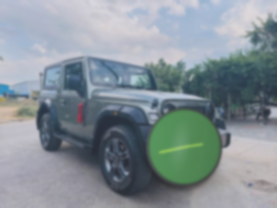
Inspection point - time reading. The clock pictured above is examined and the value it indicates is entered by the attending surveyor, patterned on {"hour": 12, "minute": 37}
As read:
{"hour": 2, "minute": 43}
